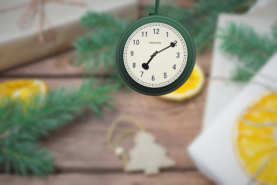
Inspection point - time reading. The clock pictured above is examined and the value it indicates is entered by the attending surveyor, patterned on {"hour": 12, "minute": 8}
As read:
{"hour": 7, "minute": 10}
